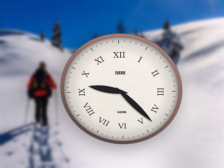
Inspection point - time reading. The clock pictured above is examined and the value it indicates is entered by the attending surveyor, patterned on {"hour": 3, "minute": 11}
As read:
{"hour": 9, "minute": 23}
